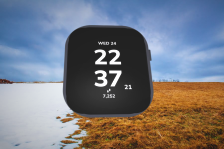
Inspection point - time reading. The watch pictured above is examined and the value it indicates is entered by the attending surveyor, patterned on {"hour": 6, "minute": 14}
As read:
{"hour": 22, "minute": 37}
